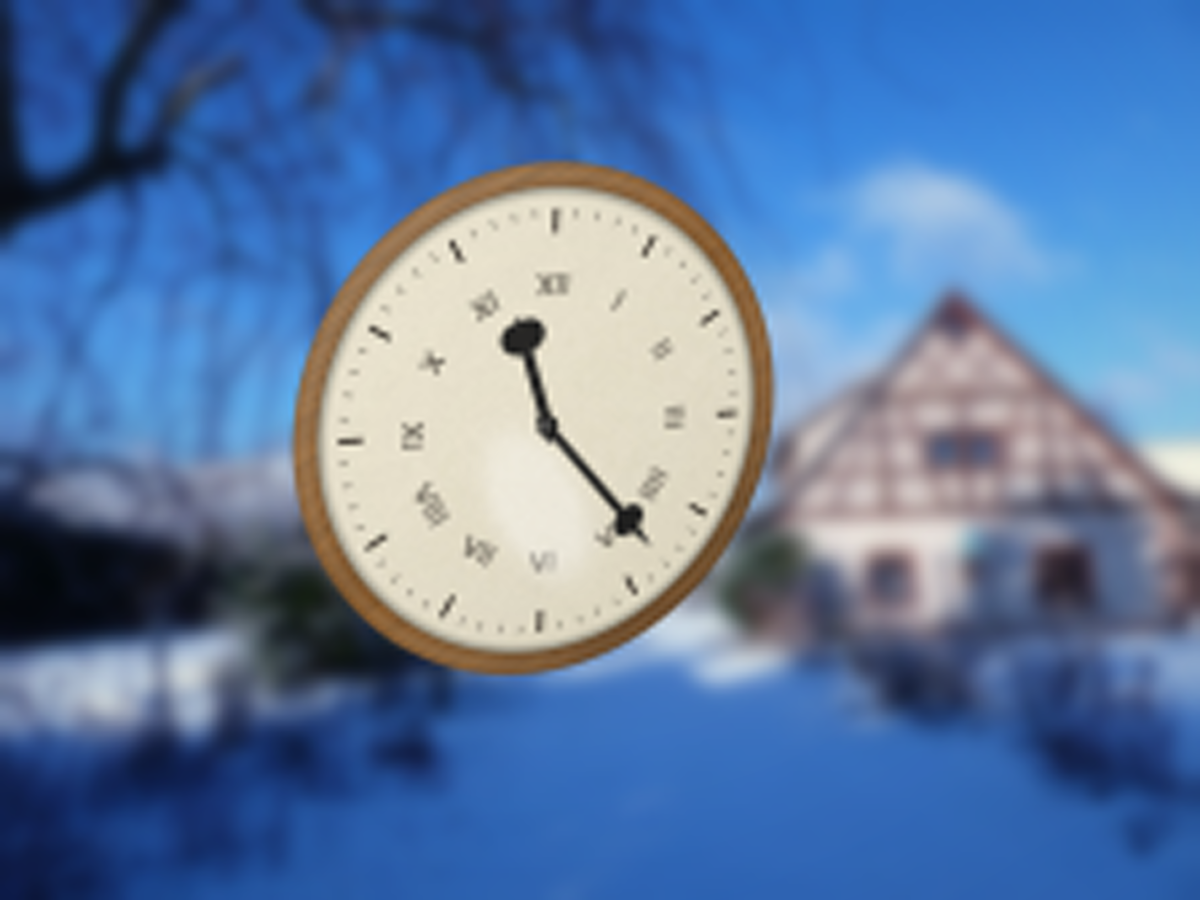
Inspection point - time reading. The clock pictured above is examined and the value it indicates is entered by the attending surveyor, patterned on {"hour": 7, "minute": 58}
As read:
{"hour": 11, "minute": 23}
